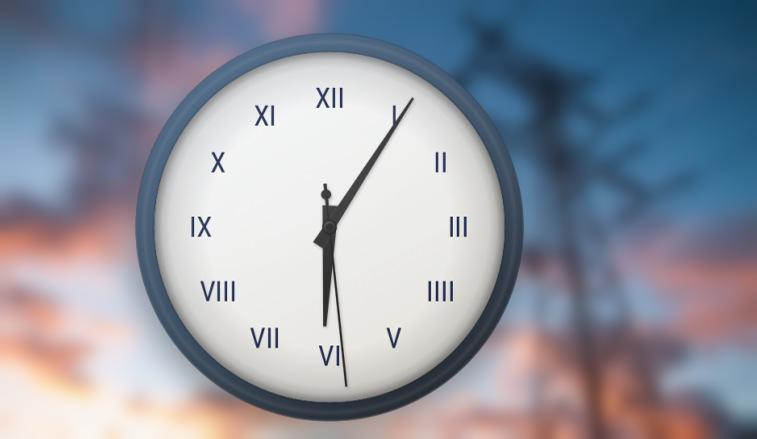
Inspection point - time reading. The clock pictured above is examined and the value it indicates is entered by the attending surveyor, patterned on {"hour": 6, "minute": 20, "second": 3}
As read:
{"hour": 6, "minute": 5, "second": 29}
